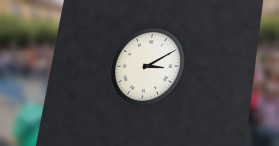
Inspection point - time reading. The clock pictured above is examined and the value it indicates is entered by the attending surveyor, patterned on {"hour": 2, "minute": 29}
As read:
{"hour": 3, "minute": 10}
